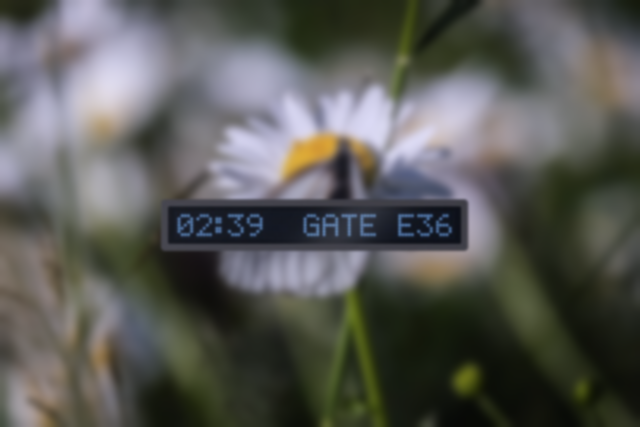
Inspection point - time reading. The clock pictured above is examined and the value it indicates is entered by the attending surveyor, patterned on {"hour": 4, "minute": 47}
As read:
{"hour": 2, "minute": 39}
